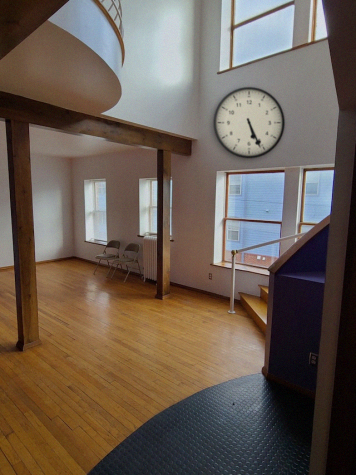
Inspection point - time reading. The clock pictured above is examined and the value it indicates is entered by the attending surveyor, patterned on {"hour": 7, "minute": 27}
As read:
{"hour": 5, "minute": 26}
